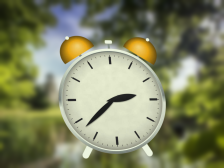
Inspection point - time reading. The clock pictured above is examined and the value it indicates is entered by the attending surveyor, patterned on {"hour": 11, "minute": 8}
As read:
{"hour": 2, "minute": 38}
